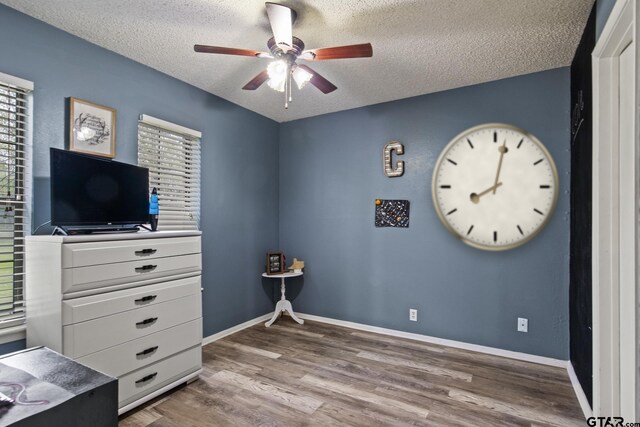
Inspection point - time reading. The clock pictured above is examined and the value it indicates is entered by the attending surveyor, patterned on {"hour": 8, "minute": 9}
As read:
{"hour": 8, "minute": 2}
